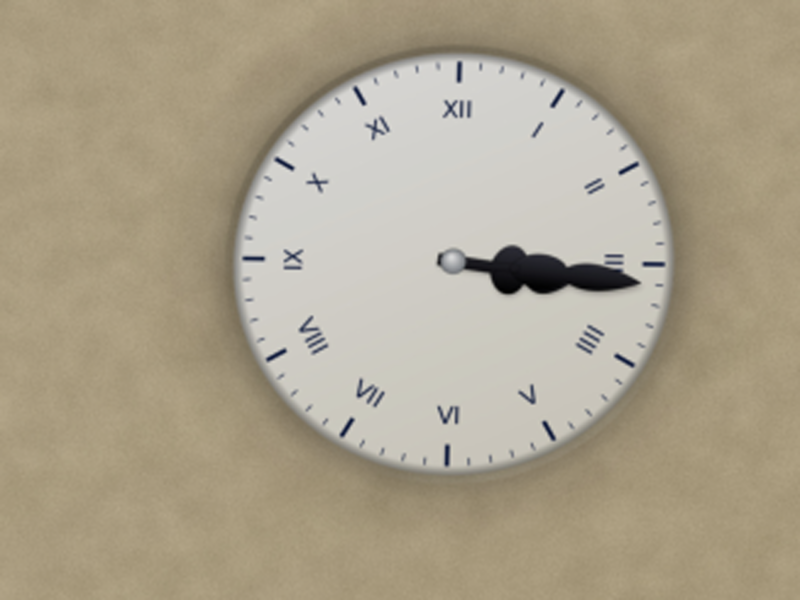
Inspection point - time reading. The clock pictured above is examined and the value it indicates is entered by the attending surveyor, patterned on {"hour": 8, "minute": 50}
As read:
{"hour": 3, "minute": 16}
